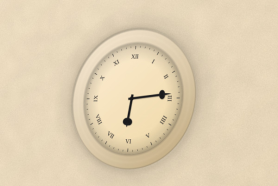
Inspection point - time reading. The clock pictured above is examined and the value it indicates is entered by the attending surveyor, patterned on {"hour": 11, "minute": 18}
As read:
{"hour": 6, "minute": 14}
